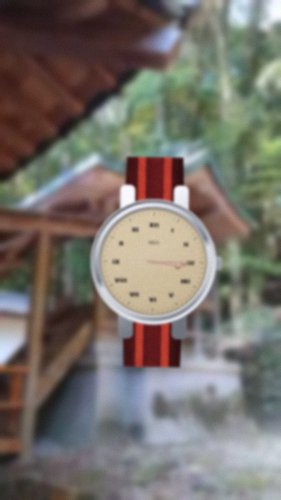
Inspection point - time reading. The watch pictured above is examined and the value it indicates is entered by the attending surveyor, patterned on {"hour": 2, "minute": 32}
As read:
{"hour": 3, "minute": 15}
